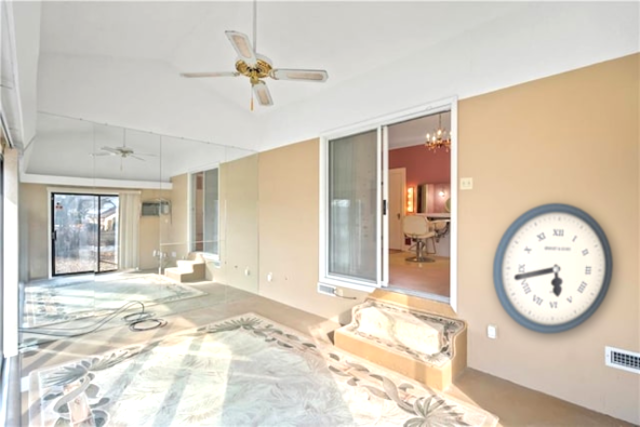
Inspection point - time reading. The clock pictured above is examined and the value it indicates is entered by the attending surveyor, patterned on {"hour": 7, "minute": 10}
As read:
{"hour": 5, "minute": 43}
